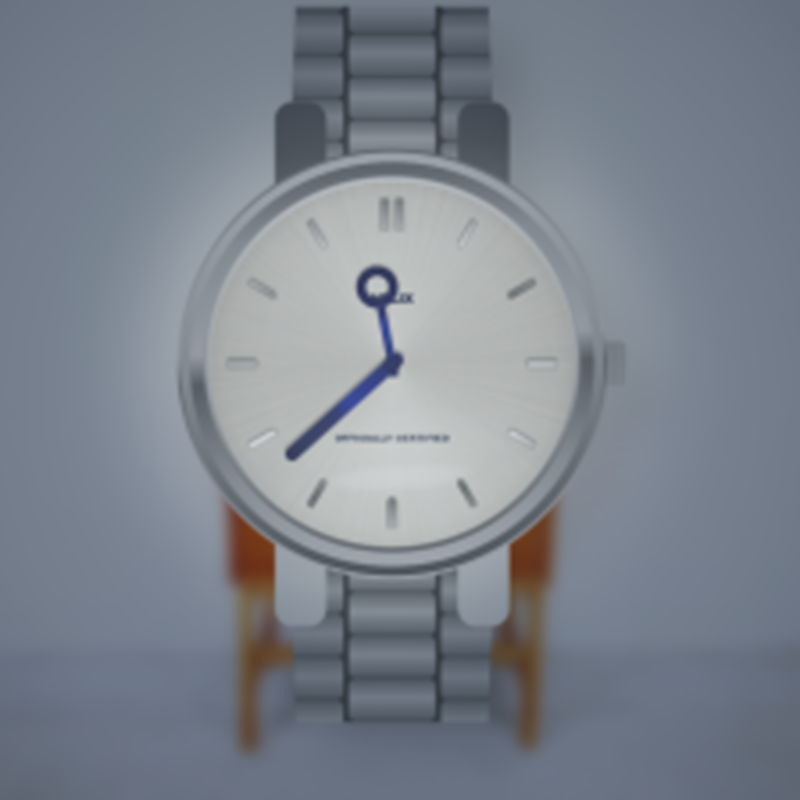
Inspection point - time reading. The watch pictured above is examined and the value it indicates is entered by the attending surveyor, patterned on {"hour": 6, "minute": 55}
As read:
{"hour": 11, "minute": 38}
